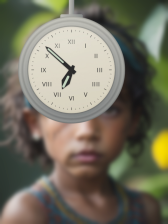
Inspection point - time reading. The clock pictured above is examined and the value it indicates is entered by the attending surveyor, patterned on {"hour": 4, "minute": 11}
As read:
{"hour": 6, "minute": 52}
